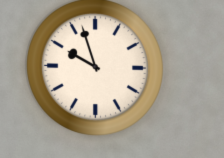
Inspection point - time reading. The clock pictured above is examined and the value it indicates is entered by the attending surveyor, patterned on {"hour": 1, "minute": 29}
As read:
{"hour": 9, "minute": 57}
